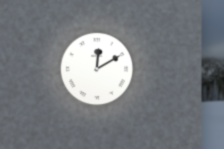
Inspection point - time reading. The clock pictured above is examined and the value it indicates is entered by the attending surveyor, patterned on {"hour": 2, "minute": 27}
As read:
{"hour": 12, "minute": 10}
